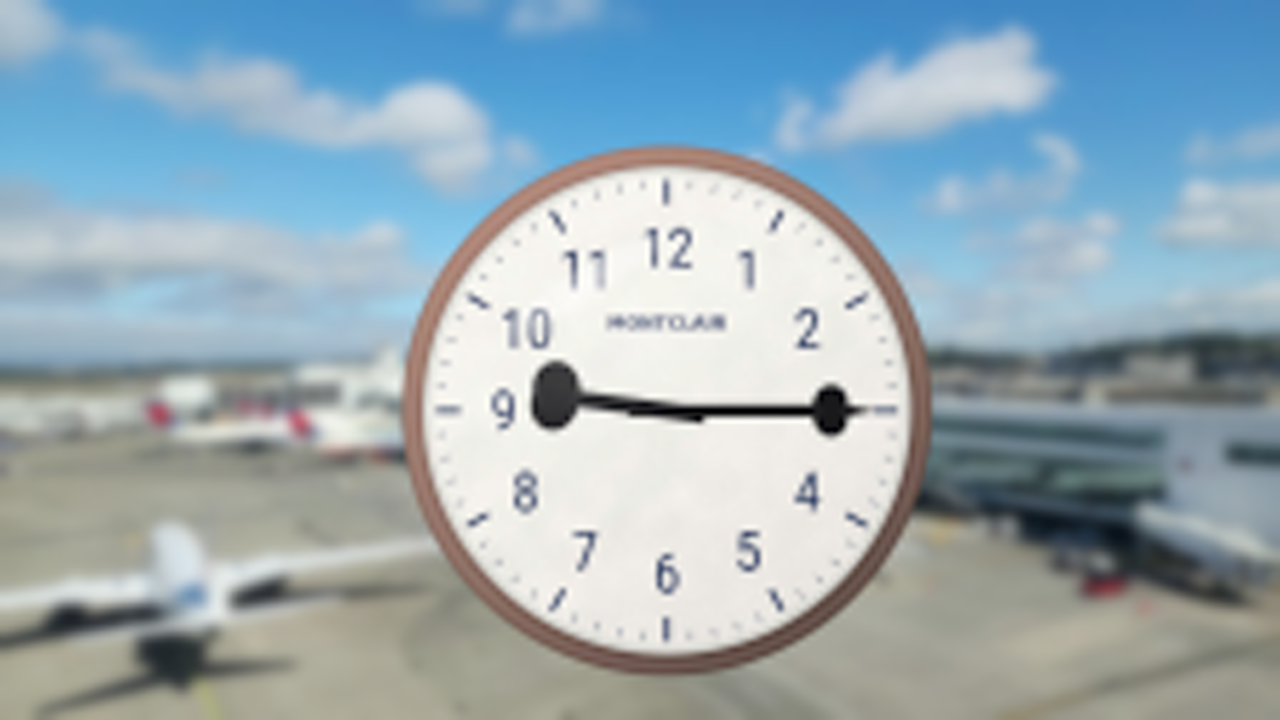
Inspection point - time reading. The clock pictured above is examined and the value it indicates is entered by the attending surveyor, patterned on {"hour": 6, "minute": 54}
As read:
{"hour": 9, "minute": 15}
